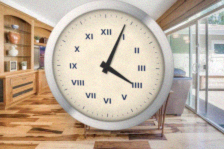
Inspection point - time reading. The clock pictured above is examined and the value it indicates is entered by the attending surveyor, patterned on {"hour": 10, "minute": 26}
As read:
{"hour": 4, "minute": 4}
